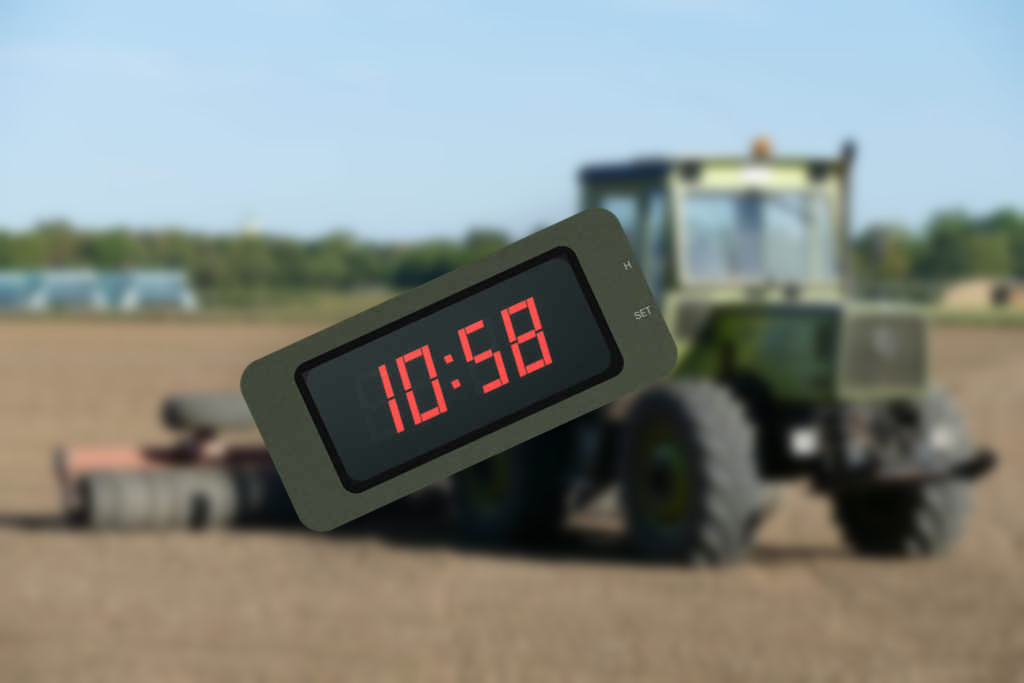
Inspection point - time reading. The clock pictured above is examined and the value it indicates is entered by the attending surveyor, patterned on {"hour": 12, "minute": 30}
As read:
{"hour": 10, "minute": 58}
